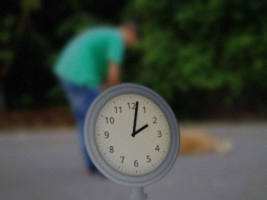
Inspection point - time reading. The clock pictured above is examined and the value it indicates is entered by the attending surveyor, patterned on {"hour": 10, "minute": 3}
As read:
{"hour": 2, "minute": 2}
